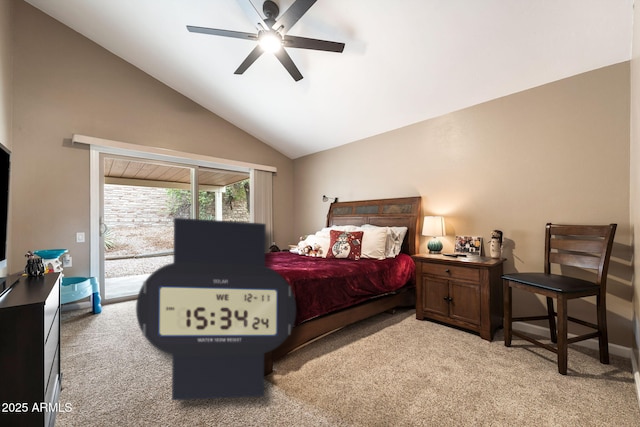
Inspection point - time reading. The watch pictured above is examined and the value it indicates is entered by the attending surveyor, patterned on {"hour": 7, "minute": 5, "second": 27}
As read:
{"hour": 15, "minute": 34, "second": 24}
